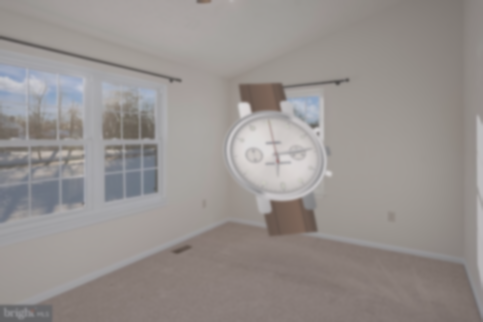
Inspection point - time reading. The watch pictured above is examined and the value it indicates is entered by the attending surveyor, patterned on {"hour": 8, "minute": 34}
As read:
{"hour": 6, "minute": 14}
